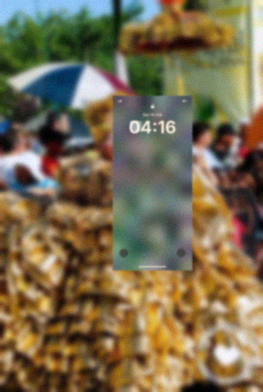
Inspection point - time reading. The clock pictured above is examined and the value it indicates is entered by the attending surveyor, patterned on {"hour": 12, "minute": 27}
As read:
{"hour": 4, "minute": 16}
